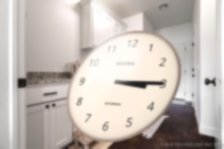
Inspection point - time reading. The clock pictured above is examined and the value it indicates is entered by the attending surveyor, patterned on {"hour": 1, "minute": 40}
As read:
{"hour": 3, "minute": 15}
